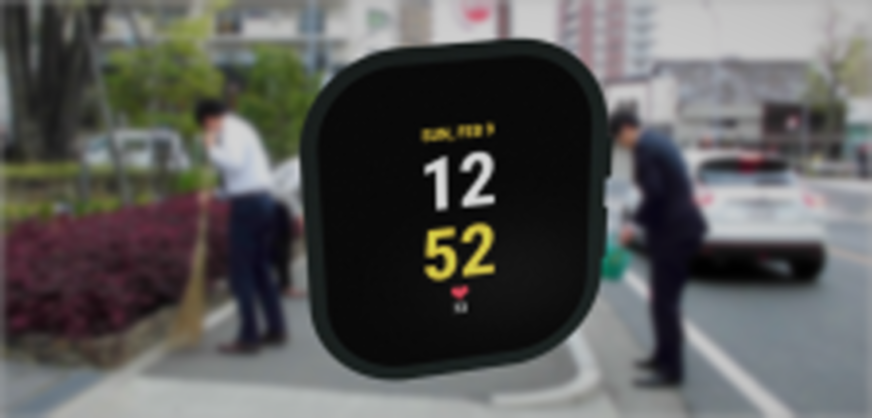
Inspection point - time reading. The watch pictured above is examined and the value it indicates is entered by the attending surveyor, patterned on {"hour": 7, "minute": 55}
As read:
{"hour": 12, "minute": 52}
